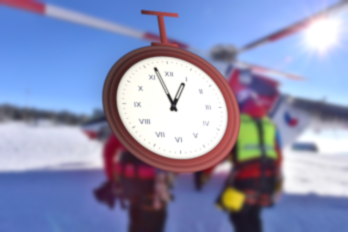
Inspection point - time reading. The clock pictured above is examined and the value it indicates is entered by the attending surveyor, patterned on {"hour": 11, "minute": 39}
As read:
{"hour": 12, "minute": 57}
